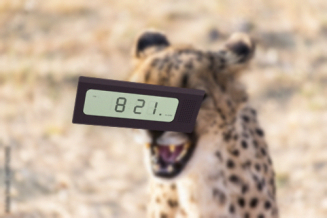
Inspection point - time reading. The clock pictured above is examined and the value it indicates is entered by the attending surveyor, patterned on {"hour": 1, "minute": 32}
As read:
{"hour": 8, "minute": 21}
